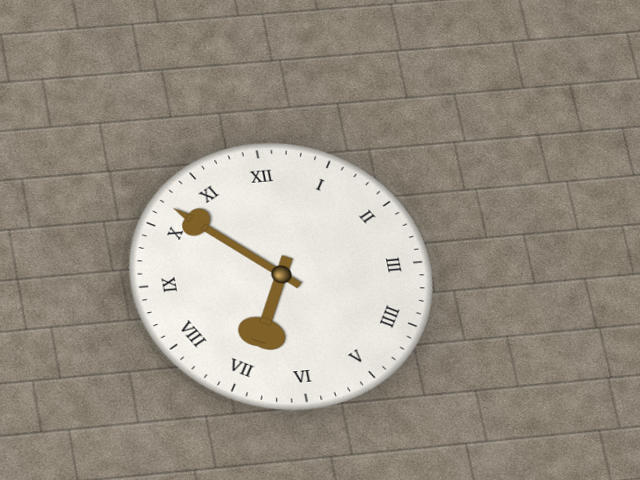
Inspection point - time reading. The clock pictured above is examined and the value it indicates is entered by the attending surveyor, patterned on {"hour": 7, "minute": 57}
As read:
{"hour": 6, "minute": 52}
